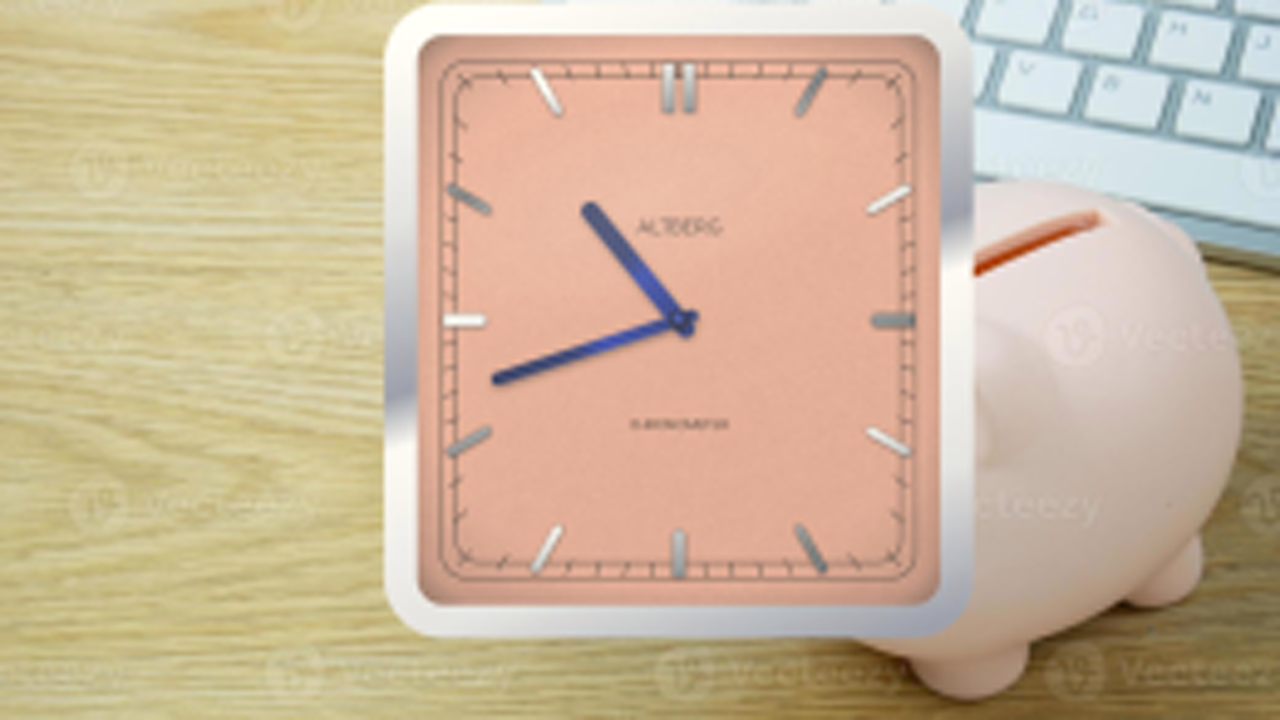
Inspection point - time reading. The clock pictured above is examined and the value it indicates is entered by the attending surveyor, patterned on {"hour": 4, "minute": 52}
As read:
{"hour": 10, "minute": 42}
